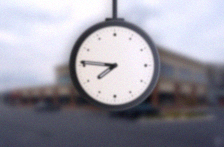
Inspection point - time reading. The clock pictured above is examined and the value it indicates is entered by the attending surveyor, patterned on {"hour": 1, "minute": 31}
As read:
{"hour": 7, "minute": 46}
